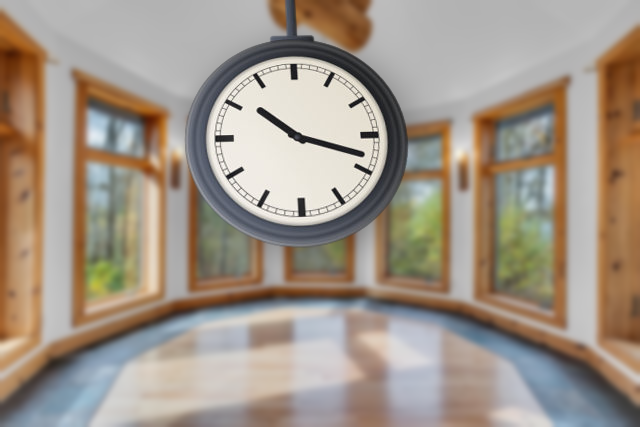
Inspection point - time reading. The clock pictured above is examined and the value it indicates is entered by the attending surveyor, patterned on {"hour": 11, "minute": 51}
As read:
{"hour": 10, "minute": 18}
